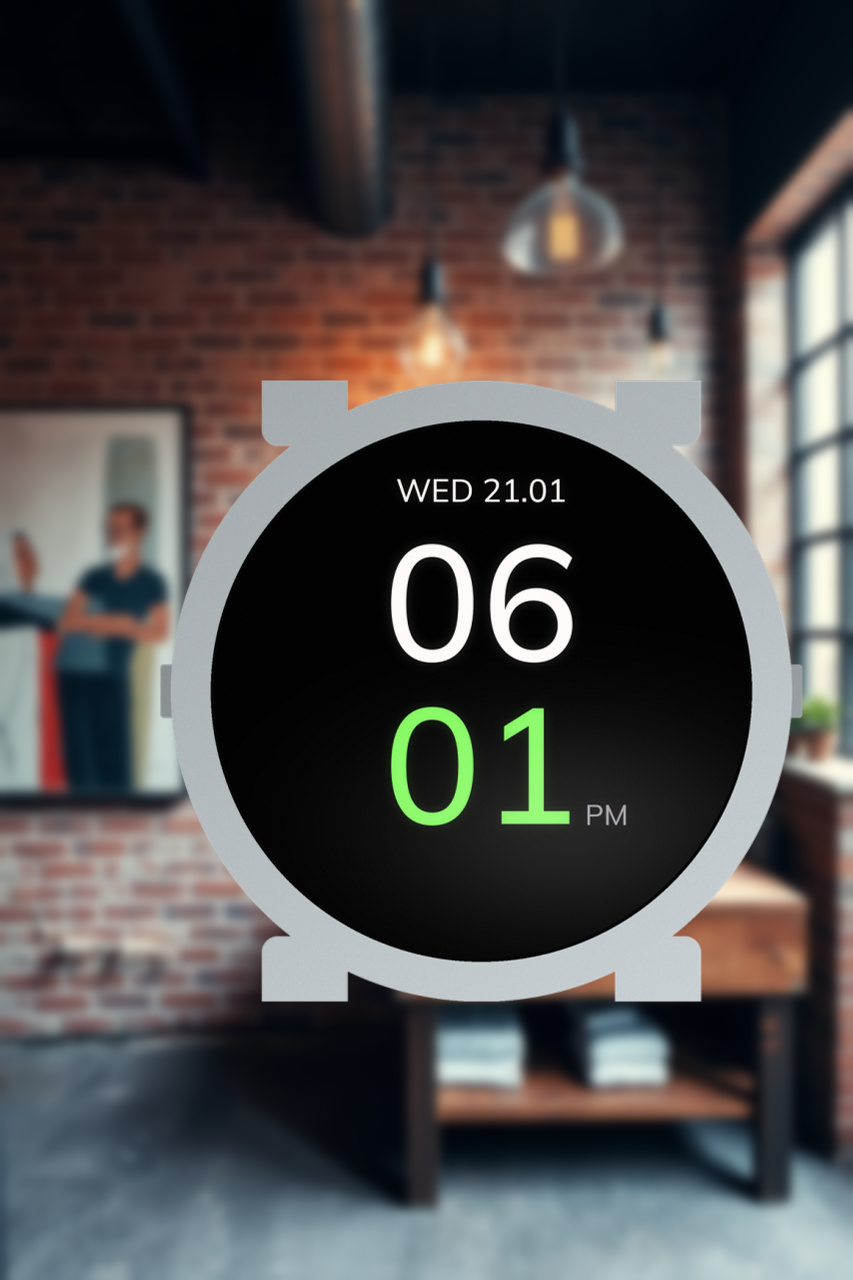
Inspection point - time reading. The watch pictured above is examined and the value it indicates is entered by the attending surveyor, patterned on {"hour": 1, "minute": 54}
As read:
{"hour": 6, "minute": 1}
